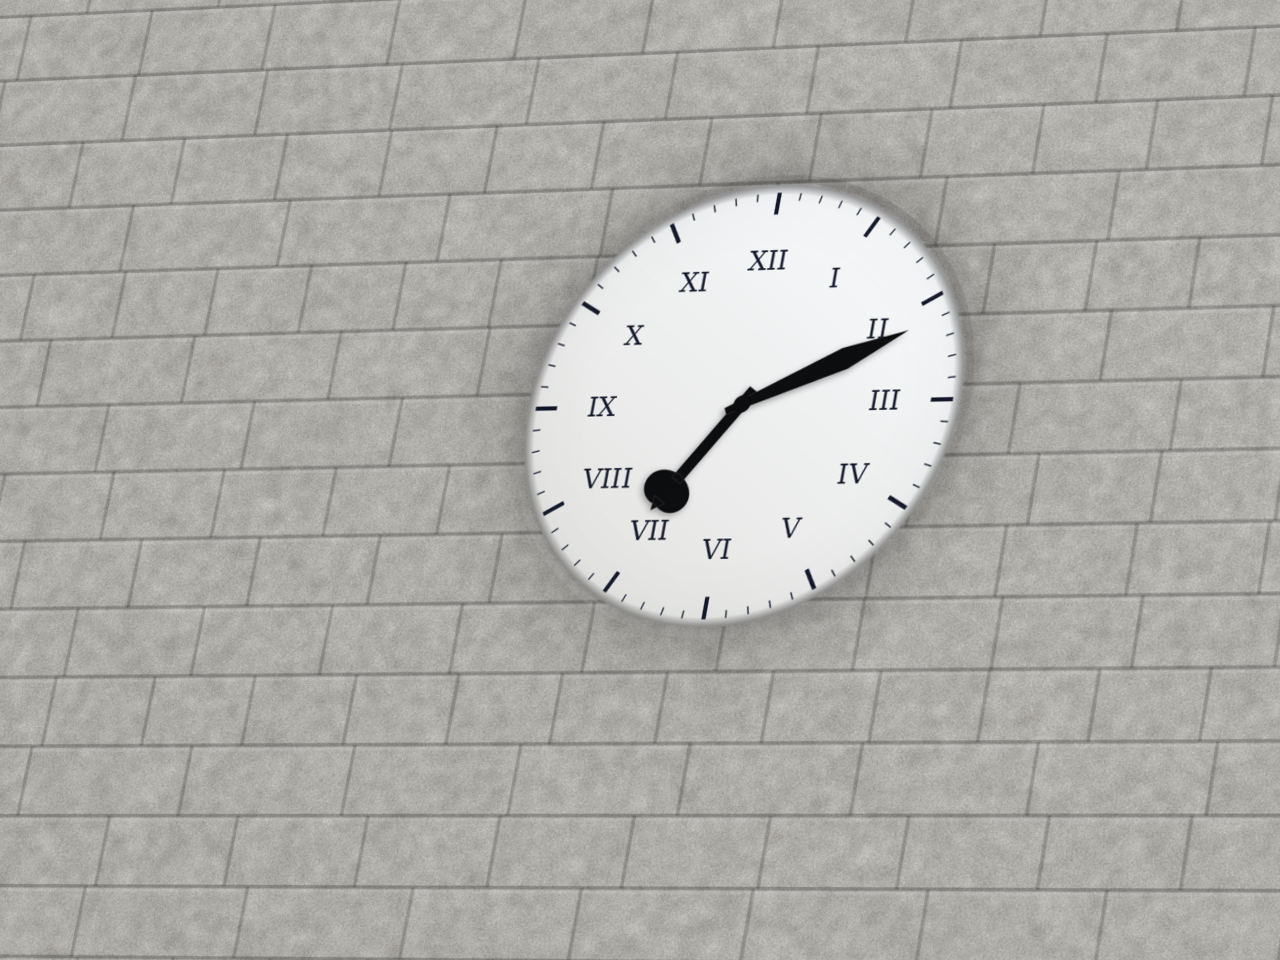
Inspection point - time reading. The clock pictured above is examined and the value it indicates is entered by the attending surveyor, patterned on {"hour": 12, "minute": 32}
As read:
{"hour": 7, "minute": 11}
